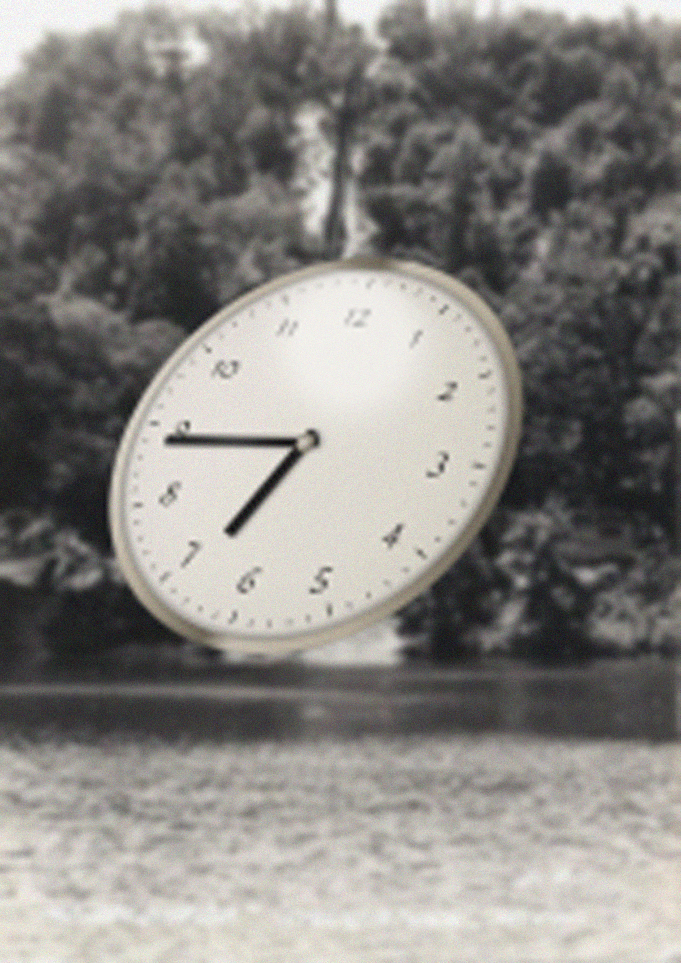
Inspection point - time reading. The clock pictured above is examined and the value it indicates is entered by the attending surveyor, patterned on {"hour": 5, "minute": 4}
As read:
{"hour": 6, "minute": 44}
